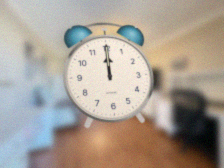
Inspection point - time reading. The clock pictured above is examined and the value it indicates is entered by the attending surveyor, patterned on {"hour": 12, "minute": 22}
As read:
{"hour": 12, "minute": 0}
